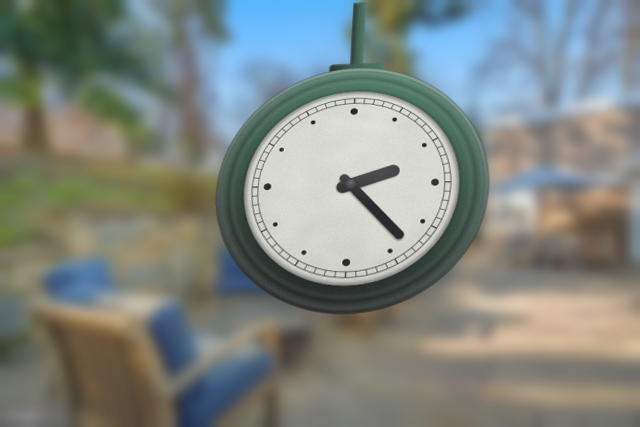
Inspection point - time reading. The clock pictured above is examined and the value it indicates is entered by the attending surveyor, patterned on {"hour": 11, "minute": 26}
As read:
{"hour": 2, "minute": 23}
